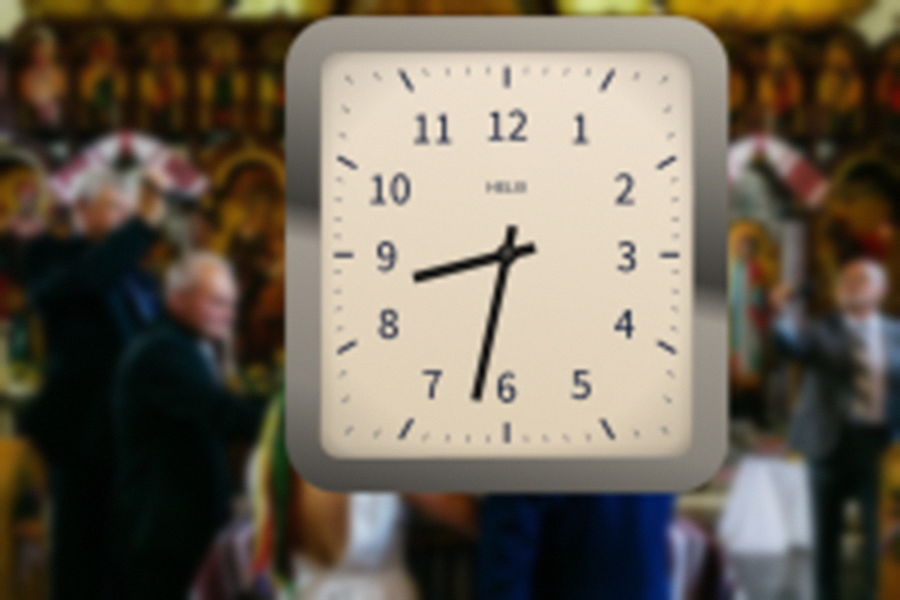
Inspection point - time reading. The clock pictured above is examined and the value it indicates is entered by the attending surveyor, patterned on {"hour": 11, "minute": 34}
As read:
{"hour": 8, "minute": 32}
